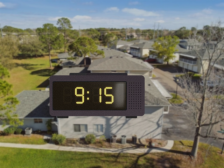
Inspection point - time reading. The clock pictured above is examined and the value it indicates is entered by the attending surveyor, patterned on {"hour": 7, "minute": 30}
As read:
{"hour": 9, "minute": 15}
